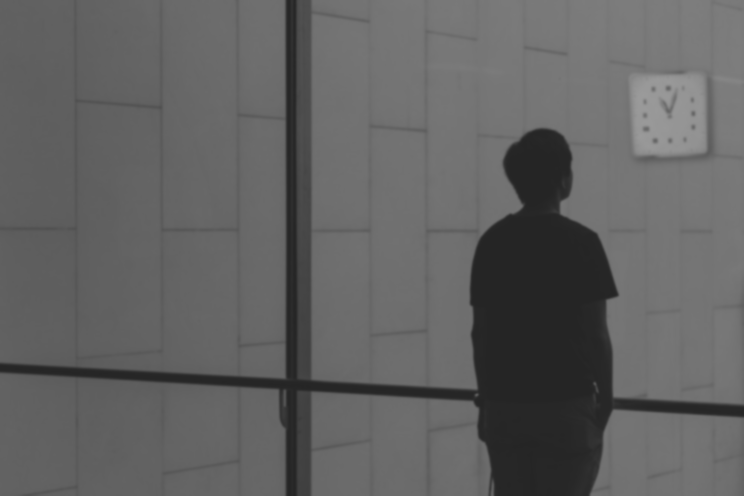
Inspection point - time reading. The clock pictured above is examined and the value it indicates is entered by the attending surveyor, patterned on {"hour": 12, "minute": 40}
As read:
{"hour": 11, "minute": 3}
